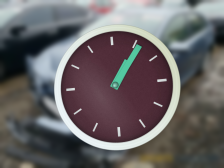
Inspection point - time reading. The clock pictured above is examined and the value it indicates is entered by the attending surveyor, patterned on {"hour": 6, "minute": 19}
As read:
{"hour": 1, "minute": 6}
